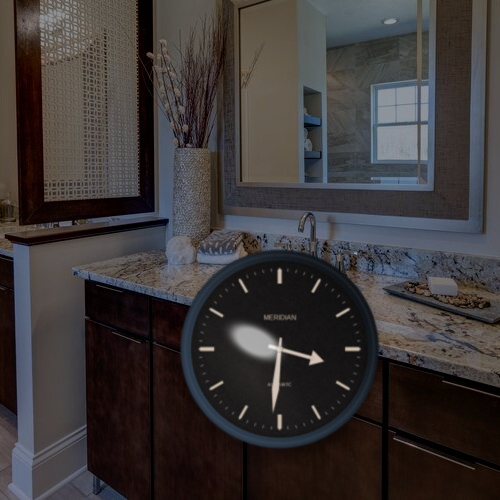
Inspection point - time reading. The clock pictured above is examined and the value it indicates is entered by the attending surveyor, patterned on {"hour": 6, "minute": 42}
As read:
{"hour": 3, "minute": 31}
